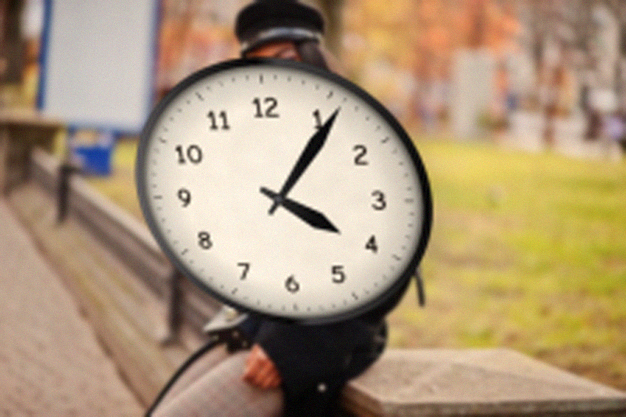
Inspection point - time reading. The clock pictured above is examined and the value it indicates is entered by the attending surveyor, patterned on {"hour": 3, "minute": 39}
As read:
{"hour": 4, "minute": 6}
